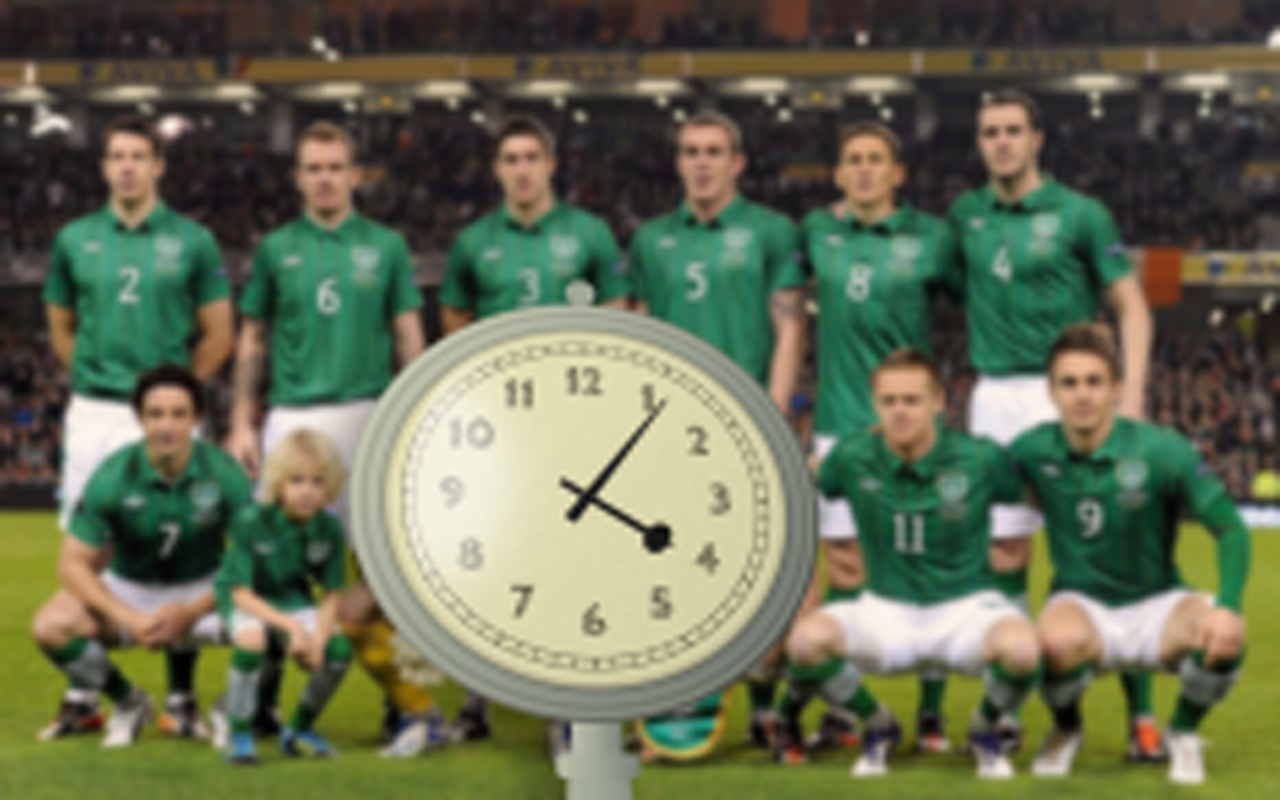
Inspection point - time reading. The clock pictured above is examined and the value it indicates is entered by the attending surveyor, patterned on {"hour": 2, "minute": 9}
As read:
{"hour": 4, "minute": 6}
